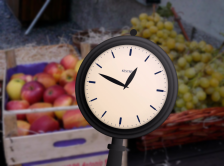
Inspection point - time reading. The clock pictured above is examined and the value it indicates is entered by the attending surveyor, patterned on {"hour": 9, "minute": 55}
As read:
{"hour": 12, "minute": 48}
